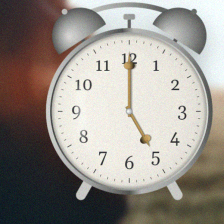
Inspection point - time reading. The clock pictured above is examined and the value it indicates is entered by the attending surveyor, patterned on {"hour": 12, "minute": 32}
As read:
{"hour": 5, "minute": 0}
